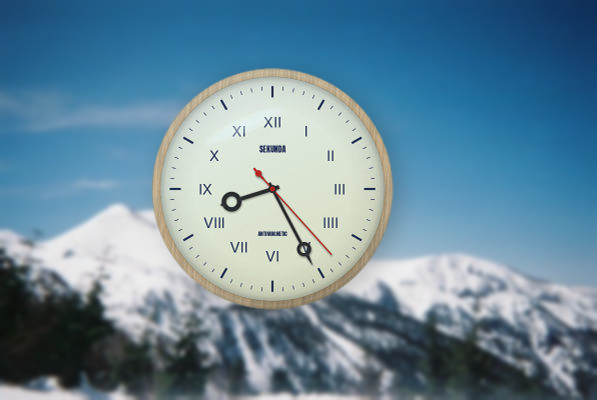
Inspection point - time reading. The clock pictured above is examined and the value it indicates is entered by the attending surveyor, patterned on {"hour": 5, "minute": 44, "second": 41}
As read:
{"hour": 8, "minute": 25, "second": 23}
